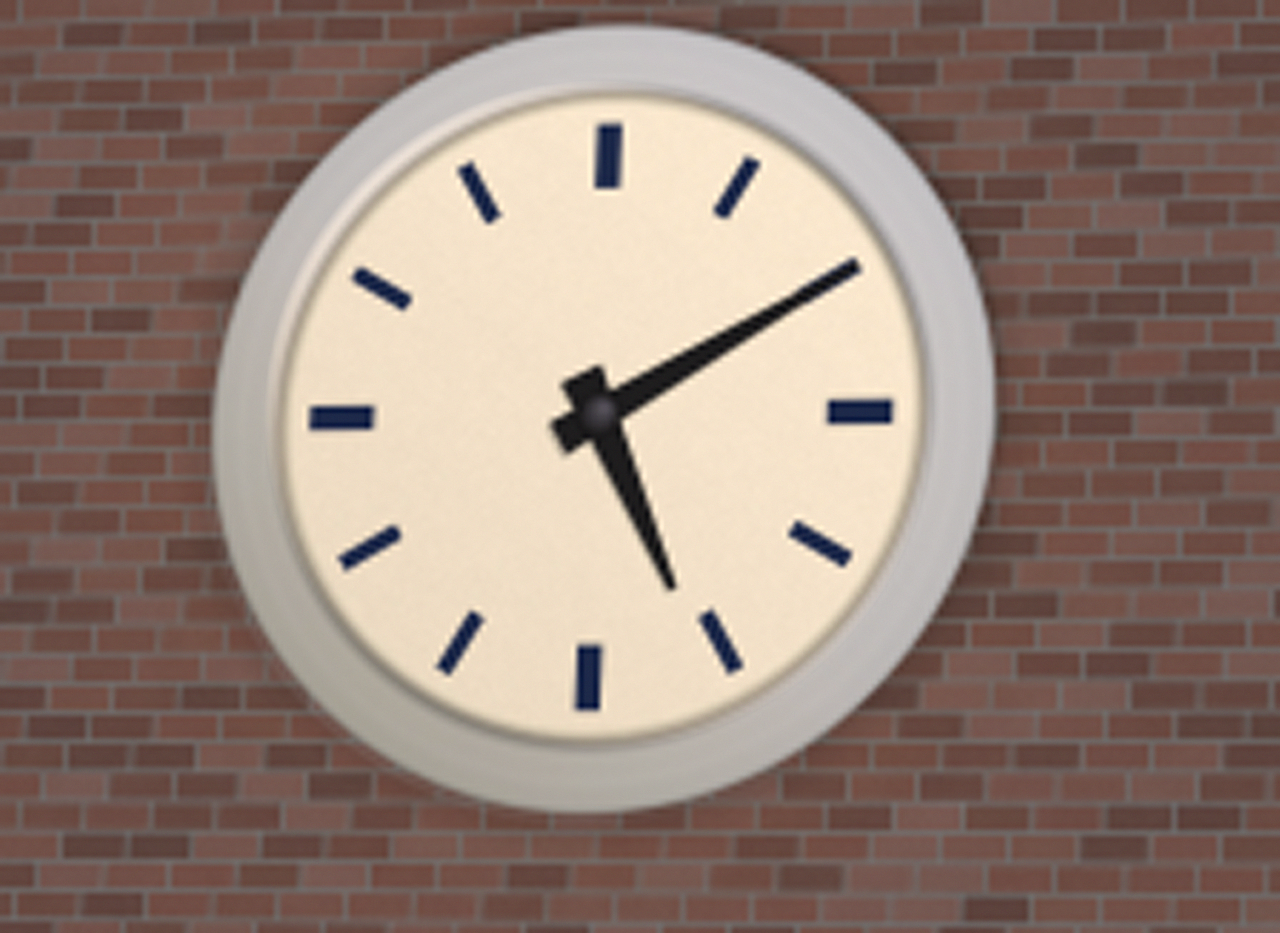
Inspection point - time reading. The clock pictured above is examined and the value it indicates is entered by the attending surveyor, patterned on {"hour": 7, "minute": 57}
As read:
{"hour": 5, "minute": 10}
